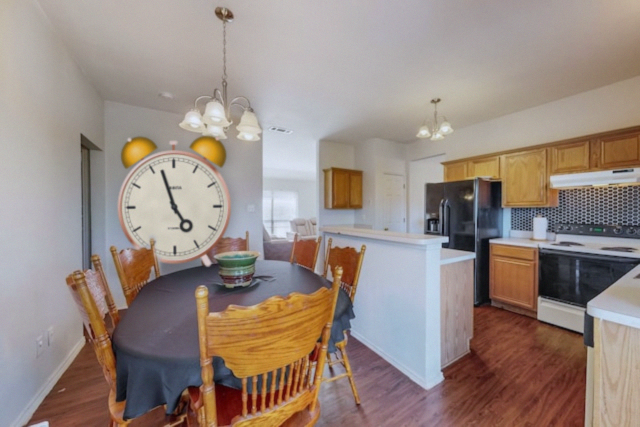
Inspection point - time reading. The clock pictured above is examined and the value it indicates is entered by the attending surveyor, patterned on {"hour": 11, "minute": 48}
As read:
{"hour": 4, "minute": 57}
